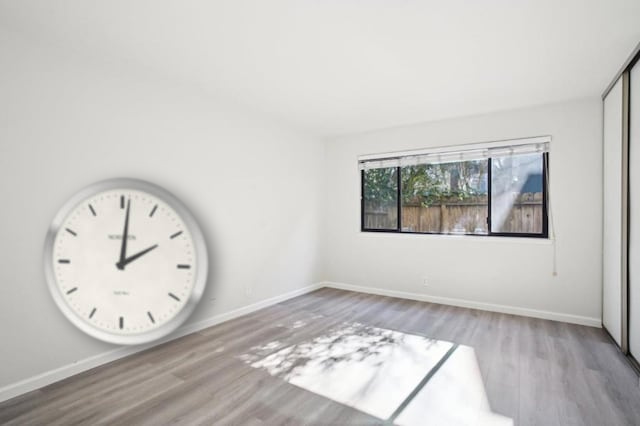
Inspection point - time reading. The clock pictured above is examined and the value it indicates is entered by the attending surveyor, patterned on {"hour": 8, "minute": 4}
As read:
{"hour": 2, "minute": 1}
